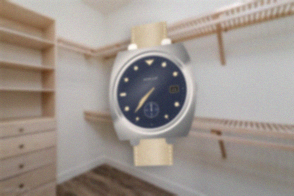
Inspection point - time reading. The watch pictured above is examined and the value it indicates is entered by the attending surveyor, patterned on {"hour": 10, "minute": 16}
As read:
{"hour": 7, "minute": 37}
